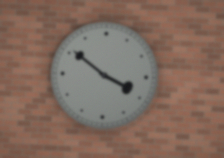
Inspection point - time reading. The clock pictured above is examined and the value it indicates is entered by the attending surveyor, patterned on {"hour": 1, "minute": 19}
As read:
{"hour": 3, "minute": 51}
